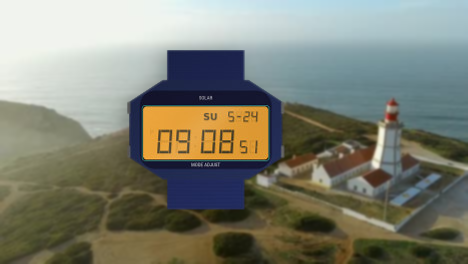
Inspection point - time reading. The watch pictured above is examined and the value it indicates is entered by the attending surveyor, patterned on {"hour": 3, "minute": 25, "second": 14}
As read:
{"hour": 9, "minute": 8, "second": 51}
